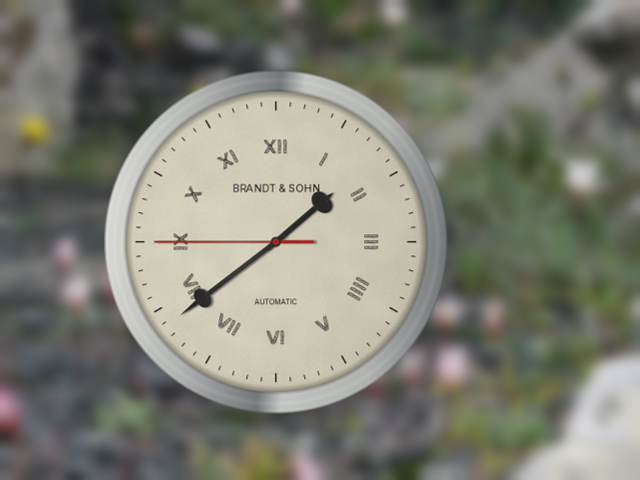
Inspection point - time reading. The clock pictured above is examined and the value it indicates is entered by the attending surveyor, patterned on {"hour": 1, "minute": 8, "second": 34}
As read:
{"hour": 1, "minute": 38, "second": 45}
